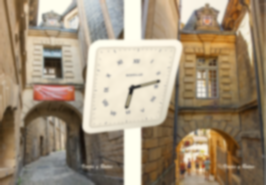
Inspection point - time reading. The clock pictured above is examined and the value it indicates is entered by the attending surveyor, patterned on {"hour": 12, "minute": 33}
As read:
{"hour": 6, "minute": 13}
